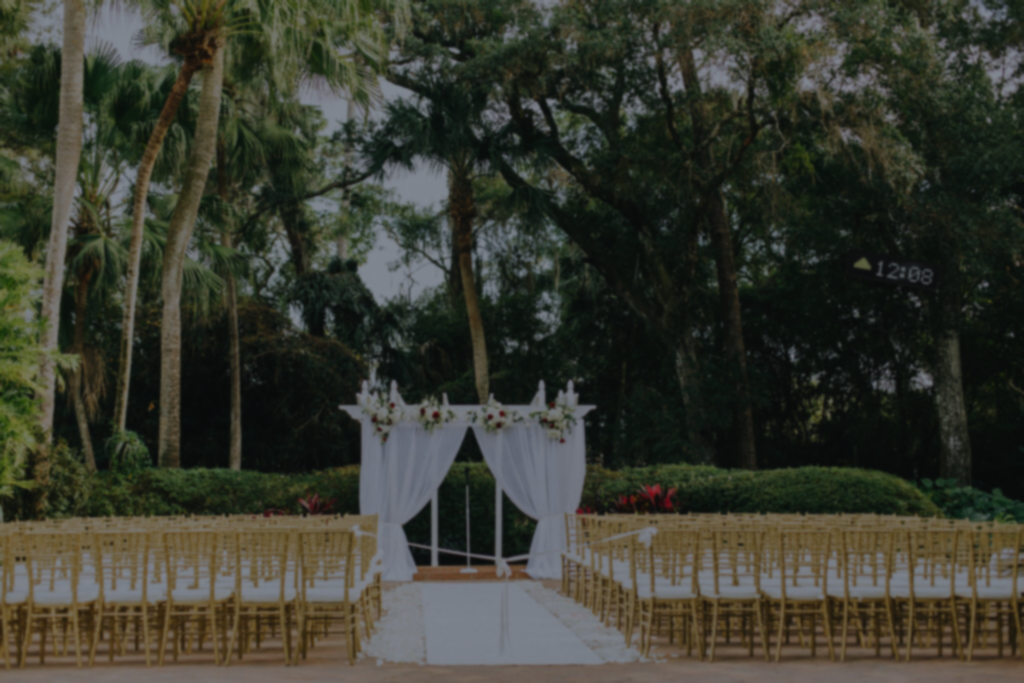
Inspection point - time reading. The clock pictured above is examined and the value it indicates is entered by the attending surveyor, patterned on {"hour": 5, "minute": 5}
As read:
{"hour": 12, "minute": 8}
